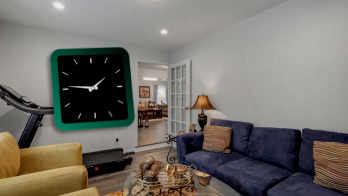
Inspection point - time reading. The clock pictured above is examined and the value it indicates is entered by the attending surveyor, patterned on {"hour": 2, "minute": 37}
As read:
{"hour": 1, "minute": 46}
